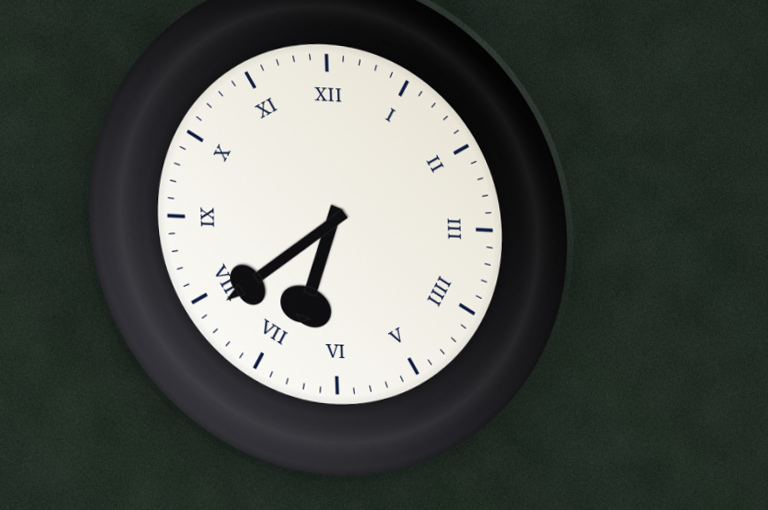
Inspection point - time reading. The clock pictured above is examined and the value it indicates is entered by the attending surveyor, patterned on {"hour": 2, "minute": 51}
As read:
{"hour": 6, "minute": 39}
